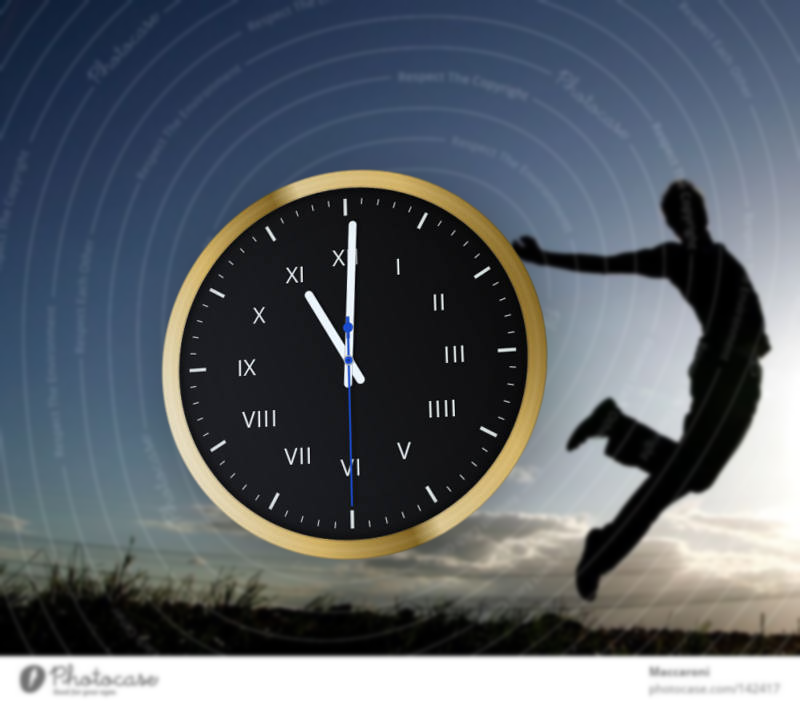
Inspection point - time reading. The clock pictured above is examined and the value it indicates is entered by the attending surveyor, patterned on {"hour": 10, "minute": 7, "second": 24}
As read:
{"hour": 11, "minute": 0, "second": 30}
